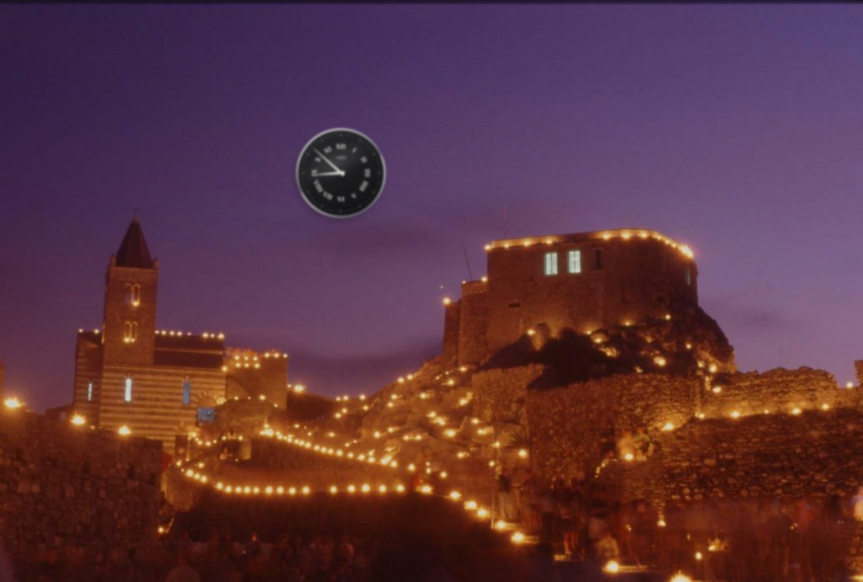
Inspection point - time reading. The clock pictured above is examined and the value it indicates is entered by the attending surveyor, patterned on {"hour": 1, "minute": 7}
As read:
{"hour": 8, "minute": 52}
